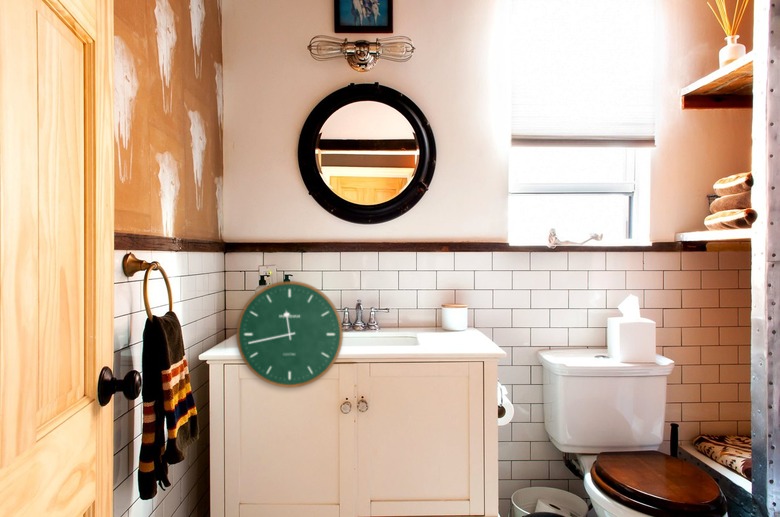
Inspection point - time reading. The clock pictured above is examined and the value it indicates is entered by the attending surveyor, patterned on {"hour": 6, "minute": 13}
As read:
{"hour": 11, "minute": 43}
